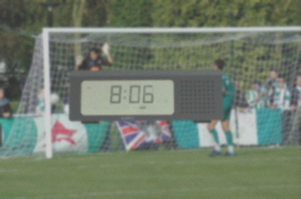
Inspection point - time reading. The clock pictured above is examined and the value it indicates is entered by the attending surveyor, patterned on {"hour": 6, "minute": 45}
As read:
{"hour": 8, "minute": 6}
